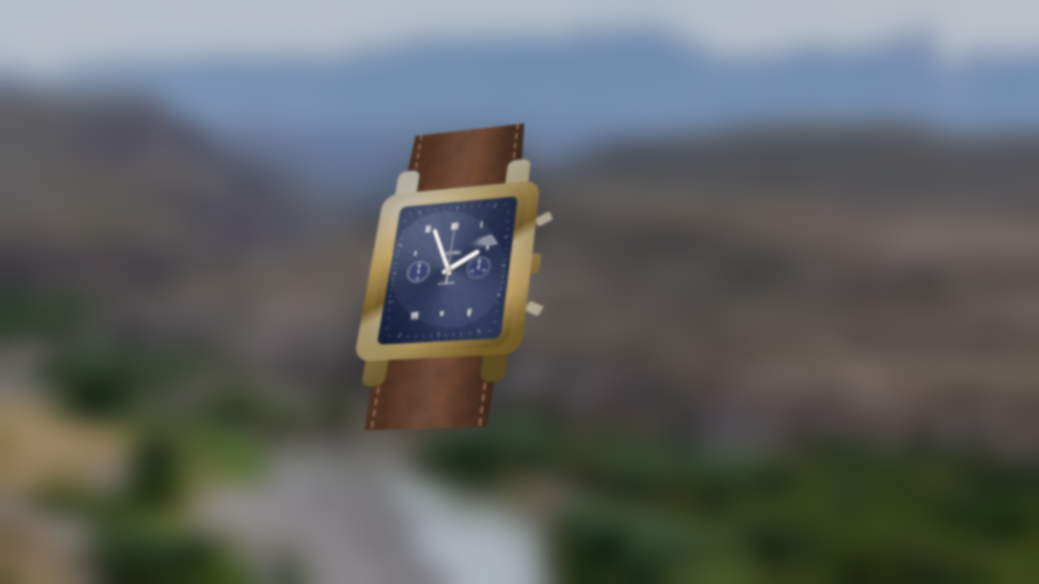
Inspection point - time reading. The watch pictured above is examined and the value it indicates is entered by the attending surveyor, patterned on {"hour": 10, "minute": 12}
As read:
{"hour": 1, "minute": 56}
